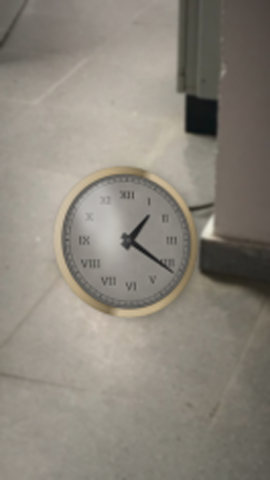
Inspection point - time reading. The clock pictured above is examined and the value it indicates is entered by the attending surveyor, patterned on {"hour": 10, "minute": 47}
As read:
{"hour": 1, "minute": 21}
